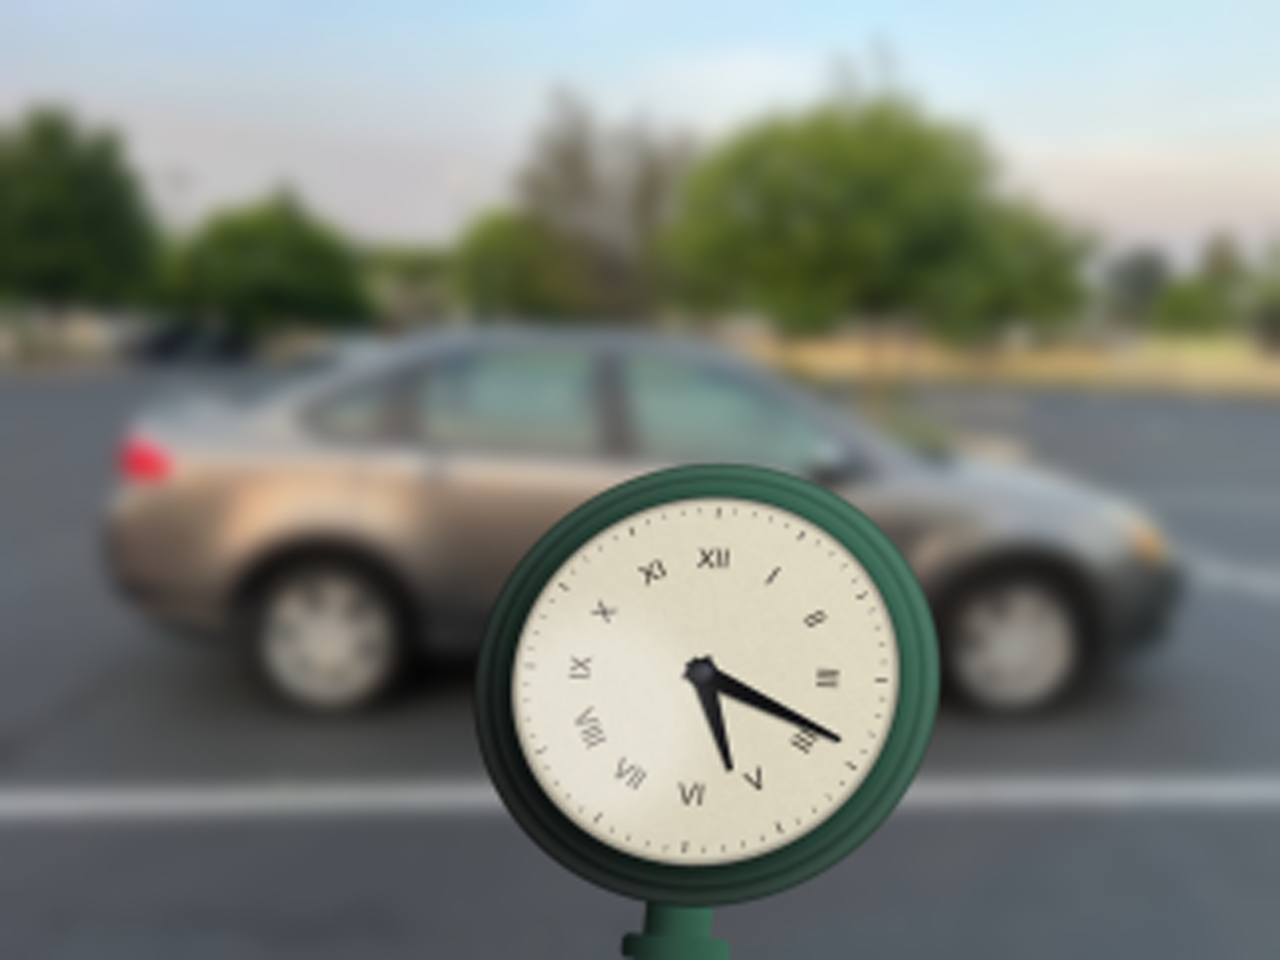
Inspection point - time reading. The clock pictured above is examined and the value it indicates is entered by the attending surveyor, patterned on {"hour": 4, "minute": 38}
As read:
{"hour": 5, "minute": 19}
